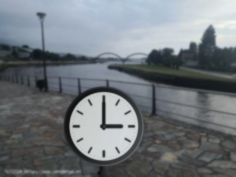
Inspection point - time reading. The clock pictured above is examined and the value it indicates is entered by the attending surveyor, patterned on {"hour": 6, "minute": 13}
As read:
{"hour": 3, "minute": 0}
